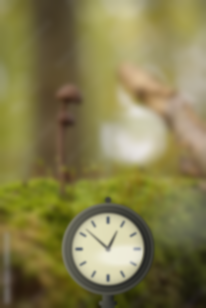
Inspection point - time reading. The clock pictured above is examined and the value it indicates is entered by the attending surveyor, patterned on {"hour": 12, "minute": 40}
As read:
{"hour": 12, "minute": 52}
